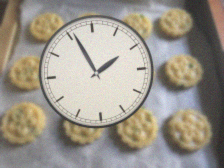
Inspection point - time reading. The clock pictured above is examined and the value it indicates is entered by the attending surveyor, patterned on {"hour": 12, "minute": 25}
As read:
{"hour": 1, "minute": 56}
